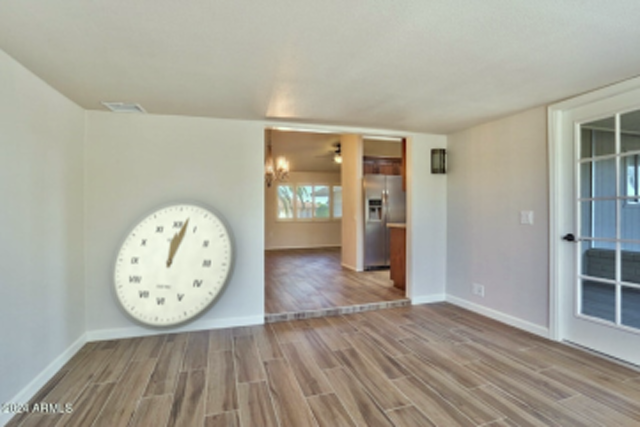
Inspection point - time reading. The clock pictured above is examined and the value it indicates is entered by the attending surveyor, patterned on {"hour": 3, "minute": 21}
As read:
{"hour": 12, "minute": 2}
